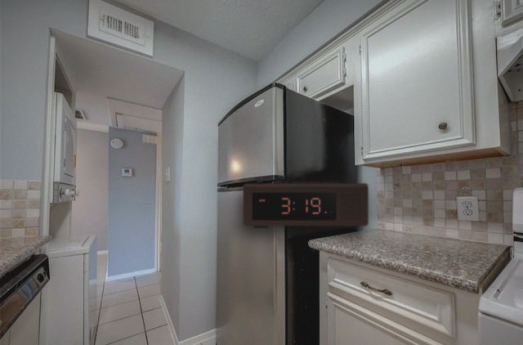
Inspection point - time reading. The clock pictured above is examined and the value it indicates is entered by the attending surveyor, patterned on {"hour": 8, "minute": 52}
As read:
{"hour": 3, "minute": 19}
